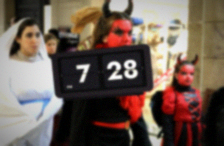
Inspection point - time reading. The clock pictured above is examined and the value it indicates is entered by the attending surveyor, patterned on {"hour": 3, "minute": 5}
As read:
{"hour": 7, "minute": 28}
